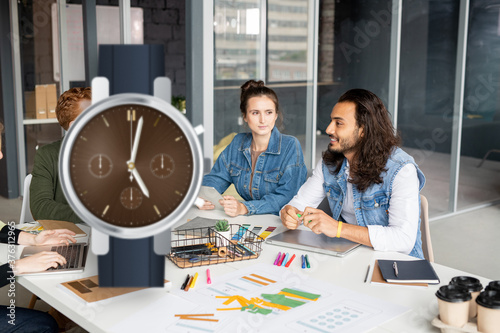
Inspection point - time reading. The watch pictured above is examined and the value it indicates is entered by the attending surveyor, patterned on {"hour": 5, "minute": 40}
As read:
{"hour": 5, "minute": 2}
